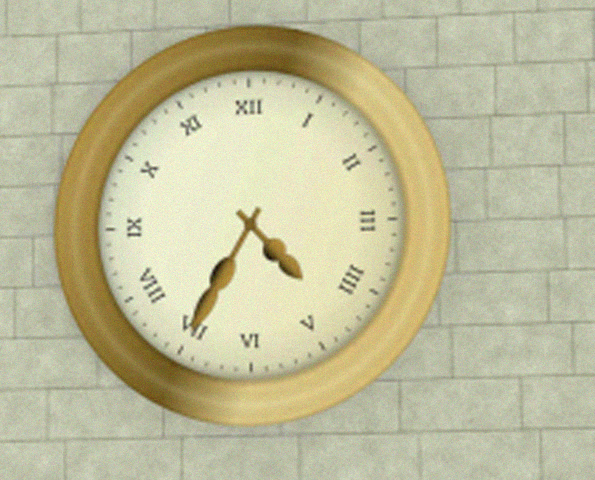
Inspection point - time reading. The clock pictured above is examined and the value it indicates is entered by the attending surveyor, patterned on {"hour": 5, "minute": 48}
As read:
{"hour": 4, "minute": 35}
